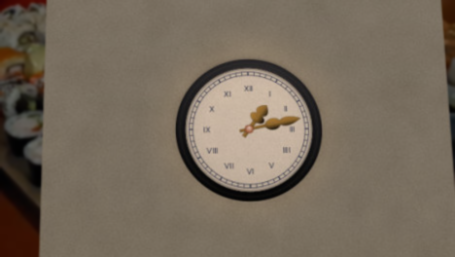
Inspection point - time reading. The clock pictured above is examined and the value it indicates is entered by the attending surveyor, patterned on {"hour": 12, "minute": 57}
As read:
{"hour": 1, "minute": 13}
